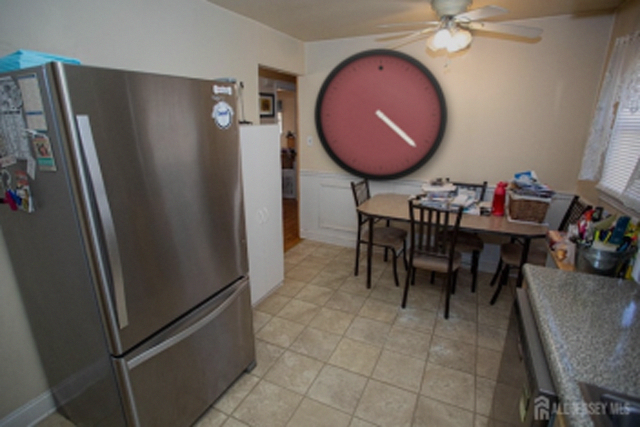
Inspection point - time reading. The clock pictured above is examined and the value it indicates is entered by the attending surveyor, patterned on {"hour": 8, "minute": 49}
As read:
{"hour": 4, "minute": 22}
